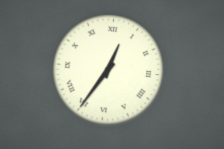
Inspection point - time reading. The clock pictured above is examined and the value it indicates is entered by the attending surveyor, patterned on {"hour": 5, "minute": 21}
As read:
{"hour": 12, "minute": 35}
